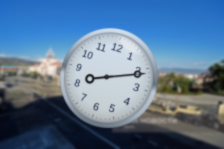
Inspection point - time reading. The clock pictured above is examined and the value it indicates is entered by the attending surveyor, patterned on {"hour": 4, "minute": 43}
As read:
{"hour": 8, "minute": 11}
